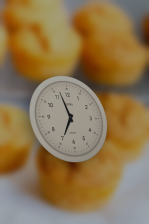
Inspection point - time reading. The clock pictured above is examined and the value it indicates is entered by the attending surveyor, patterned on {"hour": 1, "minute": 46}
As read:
{"hour": 6, "minute": 57}
